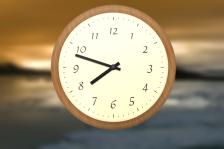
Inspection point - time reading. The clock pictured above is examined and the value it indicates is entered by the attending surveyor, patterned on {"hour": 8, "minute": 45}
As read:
{"hour": 7, "minute": 48}
